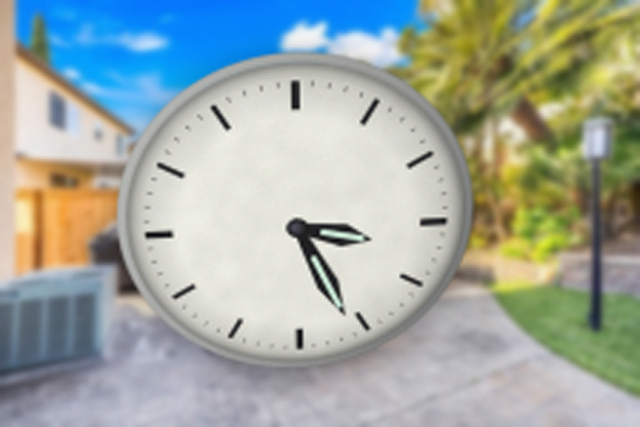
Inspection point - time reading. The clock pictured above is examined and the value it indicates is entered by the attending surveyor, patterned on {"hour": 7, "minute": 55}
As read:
{"hour": 3, "minute": 26}
